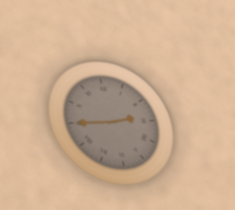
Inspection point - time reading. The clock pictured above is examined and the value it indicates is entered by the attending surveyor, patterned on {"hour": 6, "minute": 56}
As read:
{"hour": 2, "minute": 45}
